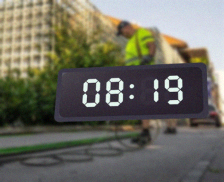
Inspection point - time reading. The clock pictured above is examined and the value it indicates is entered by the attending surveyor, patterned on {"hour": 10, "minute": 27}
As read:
{"hour": 8, "minute": 19}
